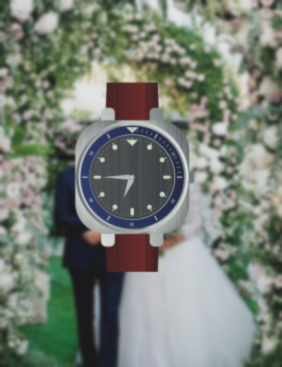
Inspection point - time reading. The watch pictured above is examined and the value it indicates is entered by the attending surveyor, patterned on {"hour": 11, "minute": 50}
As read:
{"hour": 6, "minute": 45}
